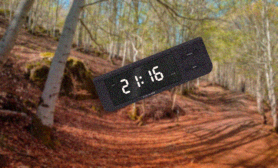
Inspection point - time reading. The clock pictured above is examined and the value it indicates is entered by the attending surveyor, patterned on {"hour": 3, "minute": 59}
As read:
{"hour": 21, "minute": 16}
